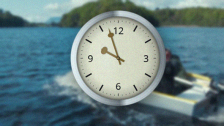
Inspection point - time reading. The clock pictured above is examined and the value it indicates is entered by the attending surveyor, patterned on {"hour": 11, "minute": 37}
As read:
{"hour": 9, "minute": 57}
